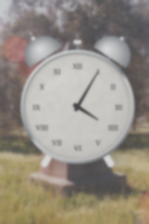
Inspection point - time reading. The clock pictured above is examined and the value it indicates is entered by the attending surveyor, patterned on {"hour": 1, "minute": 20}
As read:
{"hour": 4, "minute": 5}
